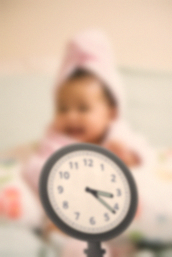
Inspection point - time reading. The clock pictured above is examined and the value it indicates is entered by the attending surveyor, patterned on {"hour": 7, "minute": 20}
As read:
{"hour": 3, "minute": 22}
